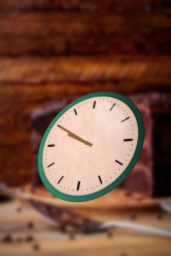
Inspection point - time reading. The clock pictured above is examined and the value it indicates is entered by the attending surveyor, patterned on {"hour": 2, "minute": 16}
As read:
{"hour": 9, "minute": 50}
